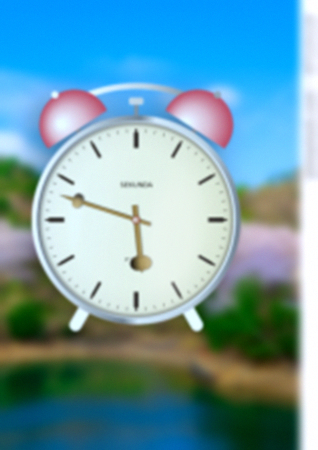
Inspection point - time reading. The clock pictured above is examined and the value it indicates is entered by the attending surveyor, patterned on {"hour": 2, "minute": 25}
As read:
{"hour": 5, "minute": 48}
